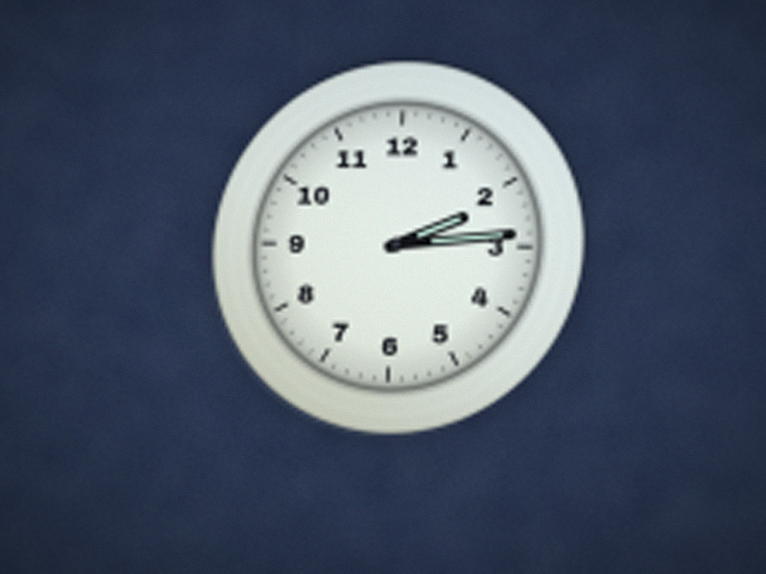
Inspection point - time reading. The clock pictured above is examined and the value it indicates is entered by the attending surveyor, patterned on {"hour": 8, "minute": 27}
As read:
{"hour": 2, "minute": 14}
